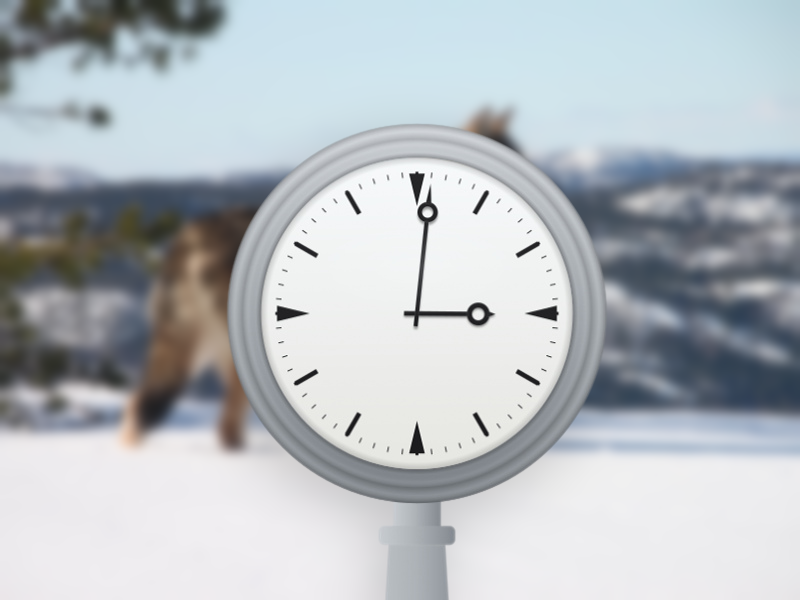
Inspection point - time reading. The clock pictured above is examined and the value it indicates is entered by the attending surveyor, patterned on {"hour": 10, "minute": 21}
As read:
{"hour": 3, "minute": 1}
